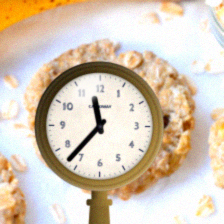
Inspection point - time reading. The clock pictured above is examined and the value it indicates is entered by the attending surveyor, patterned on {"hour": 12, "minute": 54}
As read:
{"hour": 11, "minute": 37}
